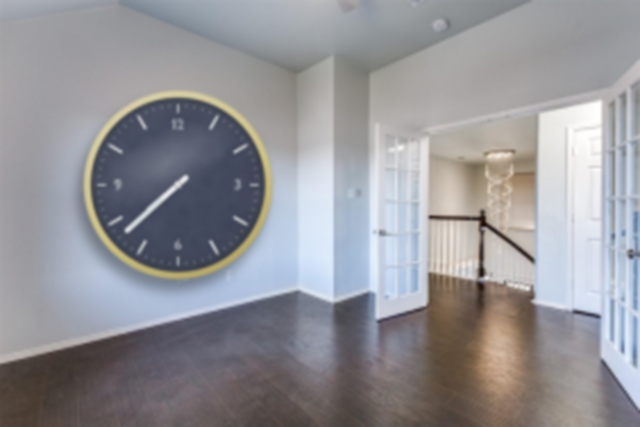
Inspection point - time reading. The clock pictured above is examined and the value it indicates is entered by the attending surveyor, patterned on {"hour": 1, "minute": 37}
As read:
{"hour": 7, "minute": 38}
